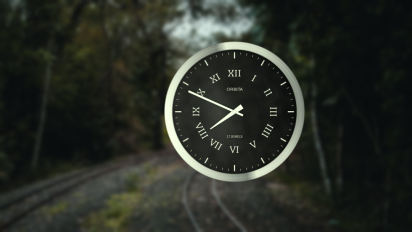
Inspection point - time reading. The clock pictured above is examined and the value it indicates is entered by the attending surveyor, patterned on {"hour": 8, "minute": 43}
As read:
{"hour": 7, "minute": 49}
